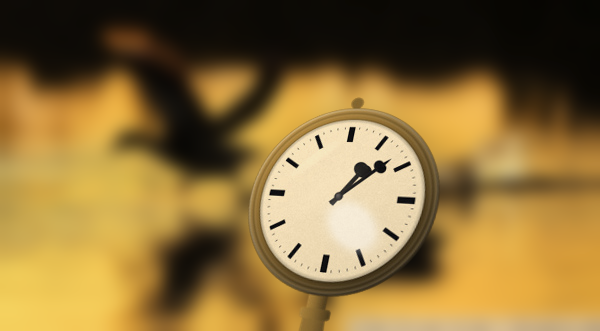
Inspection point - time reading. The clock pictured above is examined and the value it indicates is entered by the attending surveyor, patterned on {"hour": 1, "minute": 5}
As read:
{"hour": 1, "minute": 8}
